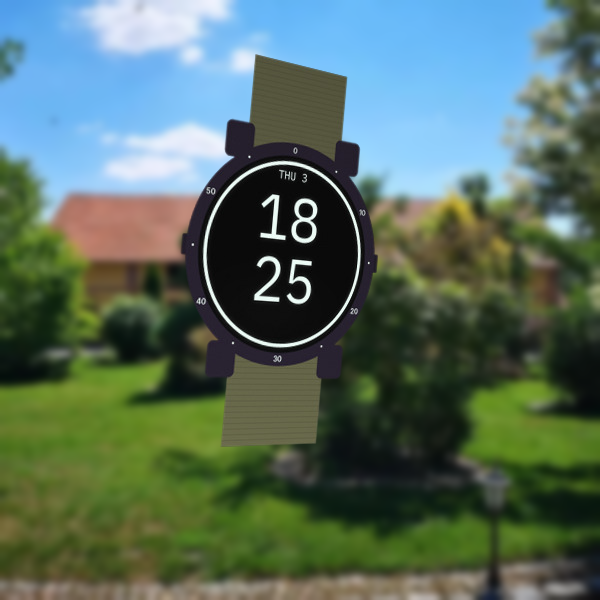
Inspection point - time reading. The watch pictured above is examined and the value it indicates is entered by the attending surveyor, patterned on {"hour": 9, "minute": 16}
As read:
{"hour": 18, "minute": 25}
